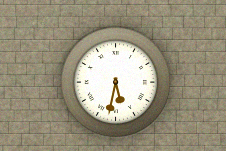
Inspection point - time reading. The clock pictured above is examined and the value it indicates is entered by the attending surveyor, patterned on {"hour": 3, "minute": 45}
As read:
{"hour": 5, "minute": 32}
